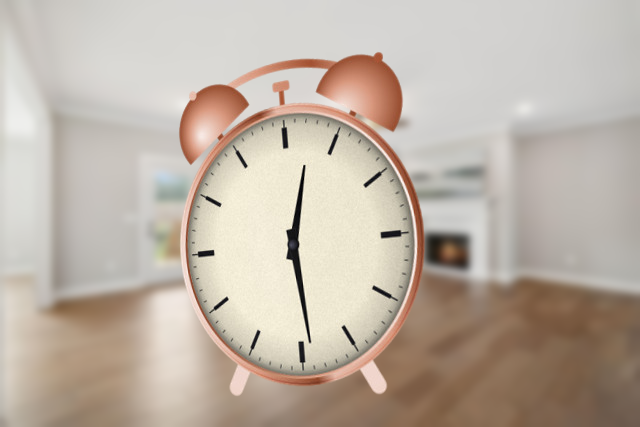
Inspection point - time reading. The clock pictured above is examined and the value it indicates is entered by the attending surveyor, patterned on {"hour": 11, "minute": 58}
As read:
{"hour": 12, "minute": 29}
